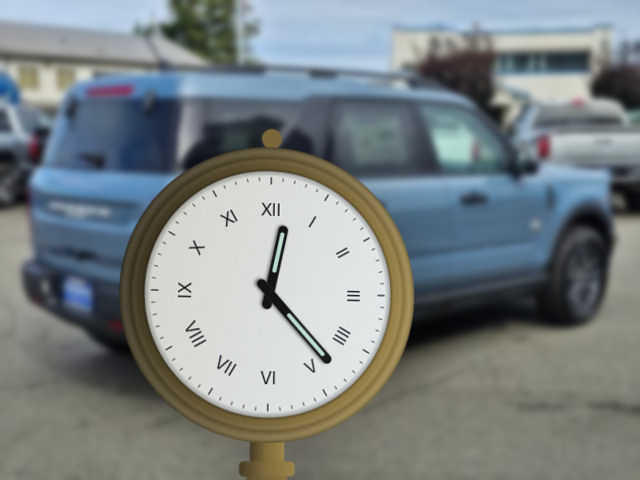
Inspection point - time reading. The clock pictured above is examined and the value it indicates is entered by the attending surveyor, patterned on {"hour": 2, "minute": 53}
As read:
{"hour": 12, "minute": 23}
